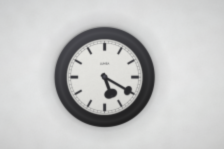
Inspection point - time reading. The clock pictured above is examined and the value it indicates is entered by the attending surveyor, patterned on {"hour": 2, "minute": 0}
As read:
{"hour": 5, "minute": 20}
